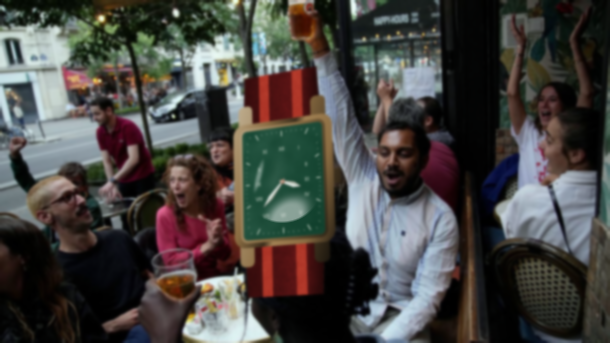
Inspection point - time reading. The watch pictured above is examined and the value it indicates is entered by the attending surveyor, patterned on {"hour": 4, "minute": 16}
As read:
{"hour": 3, "minute": 37}
